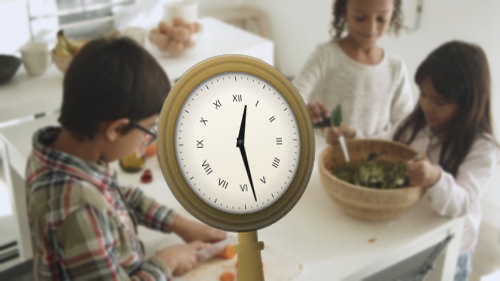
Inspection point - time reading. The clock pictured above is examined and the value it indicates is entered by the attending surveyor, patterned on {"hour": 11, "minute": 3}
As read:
{"hour": 12, "minute": 28}
